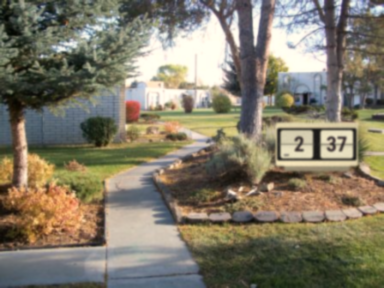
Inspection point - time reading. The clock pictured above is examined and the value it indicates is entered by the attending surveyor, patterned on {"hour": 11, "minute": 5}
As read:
{"hour": 2, "minute": 37}
